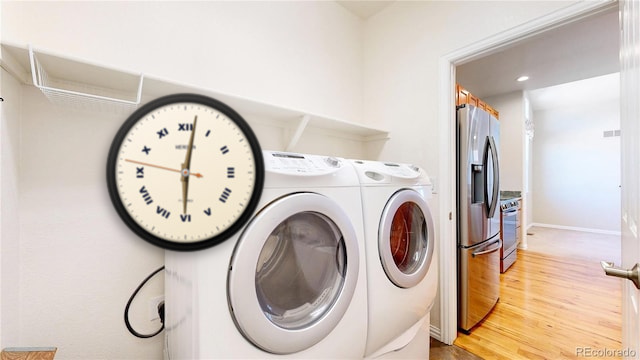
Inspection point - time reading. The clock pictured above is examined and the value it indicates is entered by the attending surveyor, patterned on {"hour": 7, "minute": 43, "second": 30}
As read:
{"hour": 6, "minute": 1, "second": 47}
